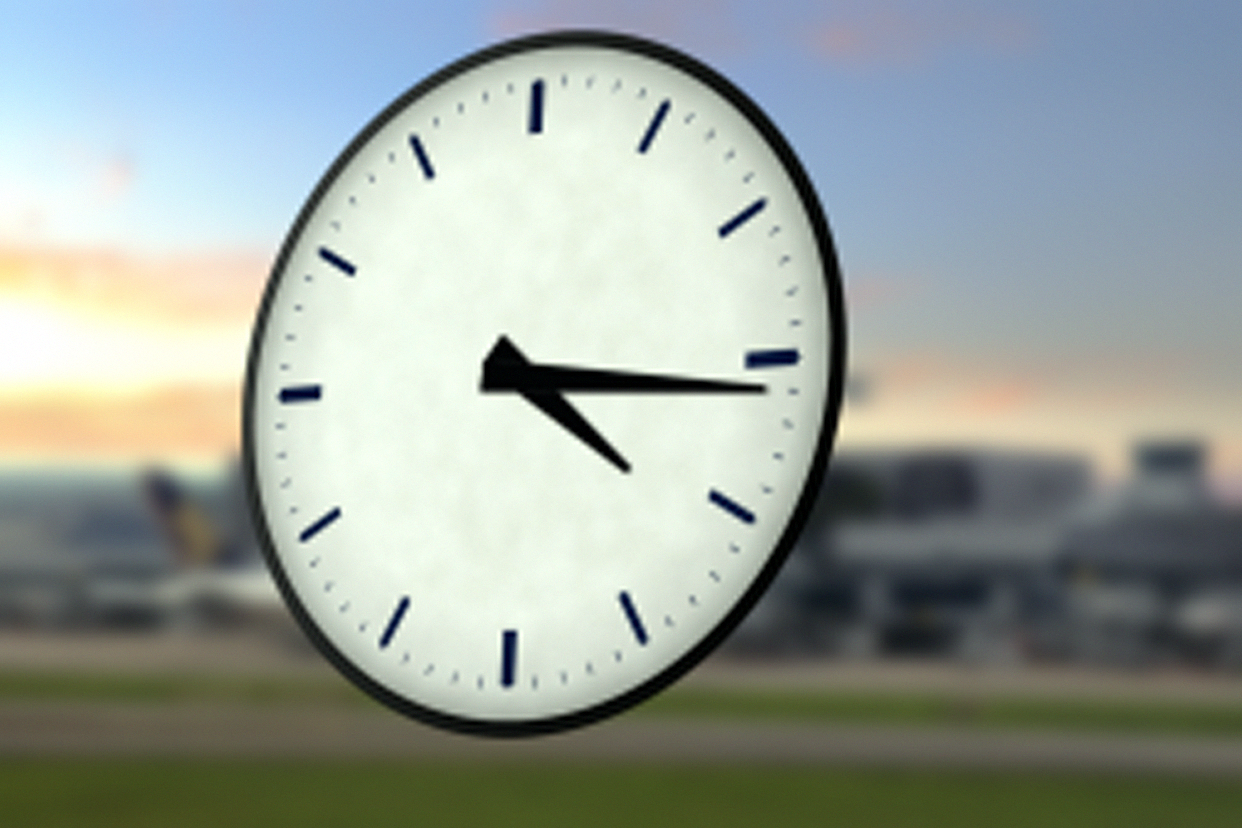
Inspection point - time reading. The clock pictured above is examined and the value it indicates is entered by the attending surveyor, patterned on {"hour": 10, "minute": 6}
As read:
{"hour": 4, "minute": 16}
